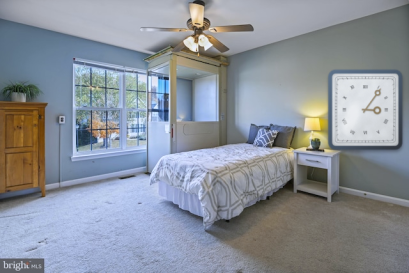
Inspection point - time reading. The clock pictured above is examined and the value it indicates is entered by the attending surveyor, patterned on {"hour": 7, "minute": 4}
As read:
{"hour": 3, "minute": 6}
